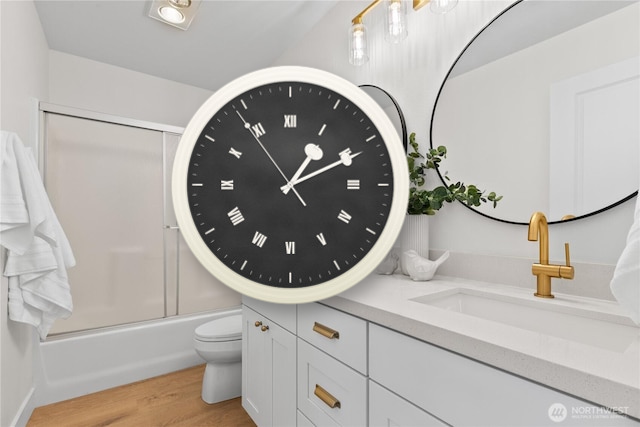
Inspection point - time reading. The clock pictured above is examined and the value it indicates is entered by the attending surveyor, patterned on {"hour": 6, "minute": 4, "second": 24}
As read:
{"hour": 1, "minute": 10, "second": 54}
